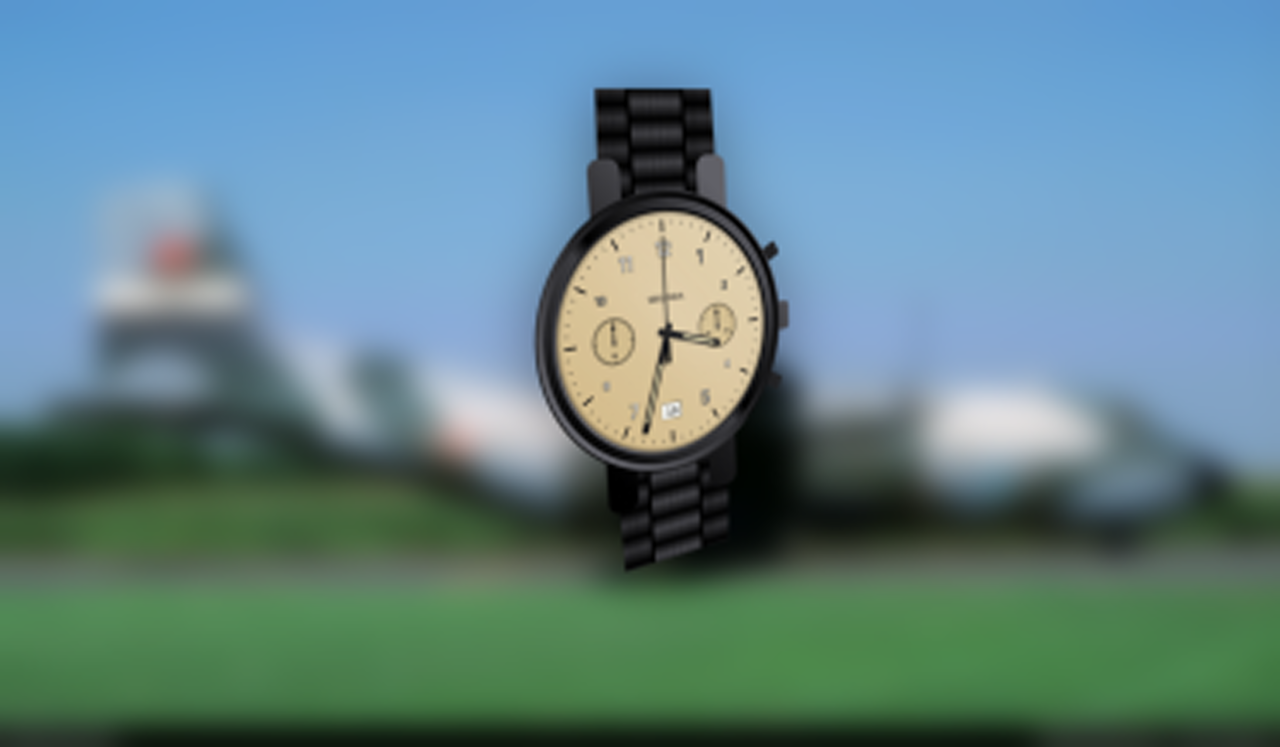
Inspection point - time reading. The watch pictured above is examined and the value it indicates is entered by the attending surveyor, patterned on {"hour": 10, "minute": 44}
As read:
{"hour": 3, "minute": 33}
